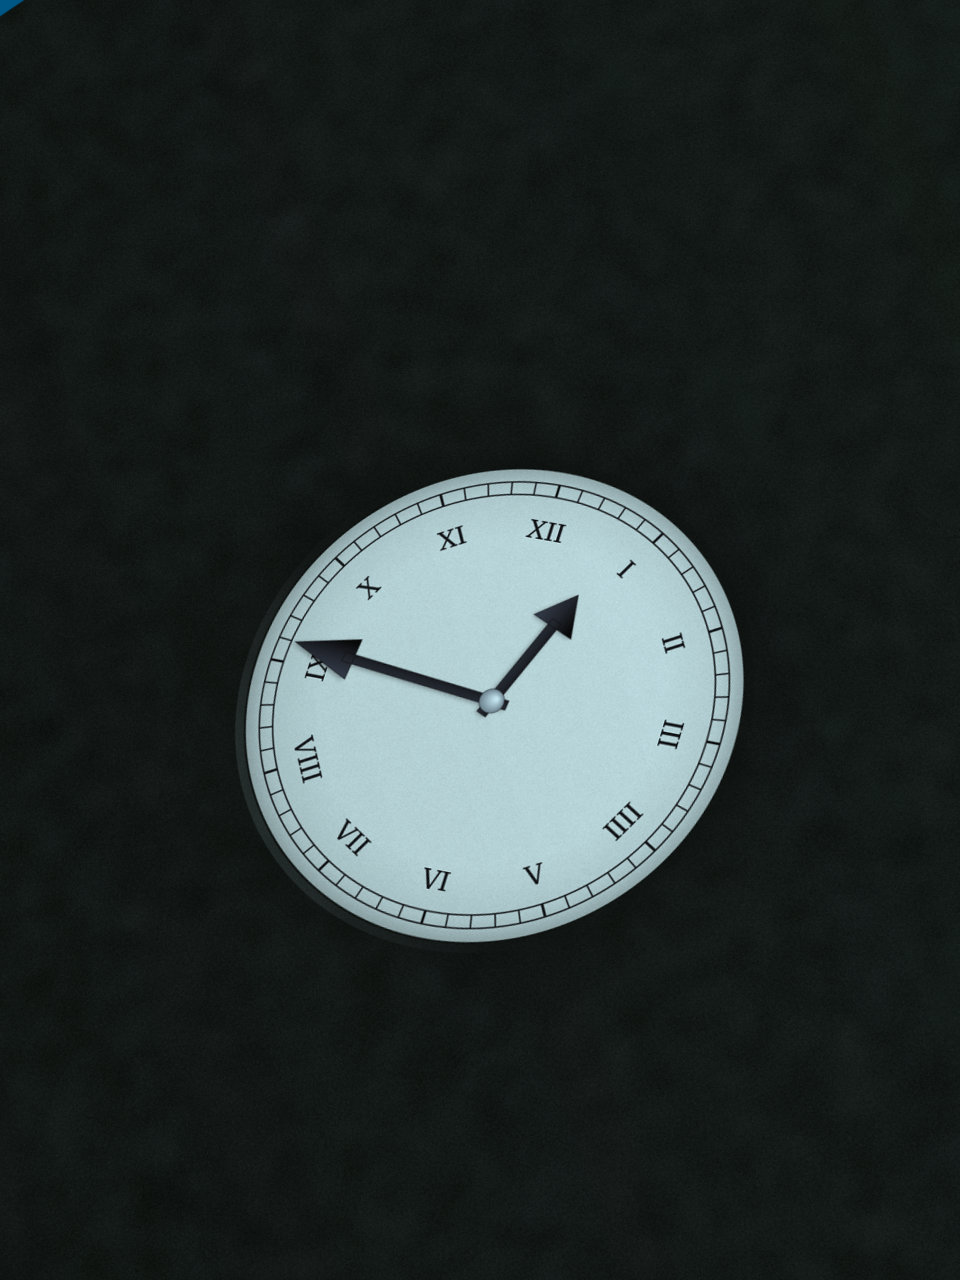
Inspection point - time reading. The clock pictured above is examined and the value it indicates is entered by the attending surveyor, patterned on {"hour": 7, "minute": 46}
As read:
{"hour": 12, "minute": 46}
